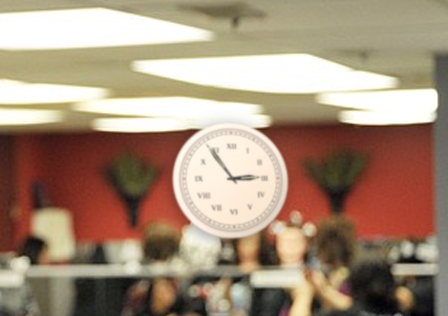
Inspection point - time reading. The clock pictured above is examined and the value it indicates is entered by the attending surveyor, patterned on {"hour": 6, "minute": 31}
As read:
{"hour": 2, "minute": 54}
